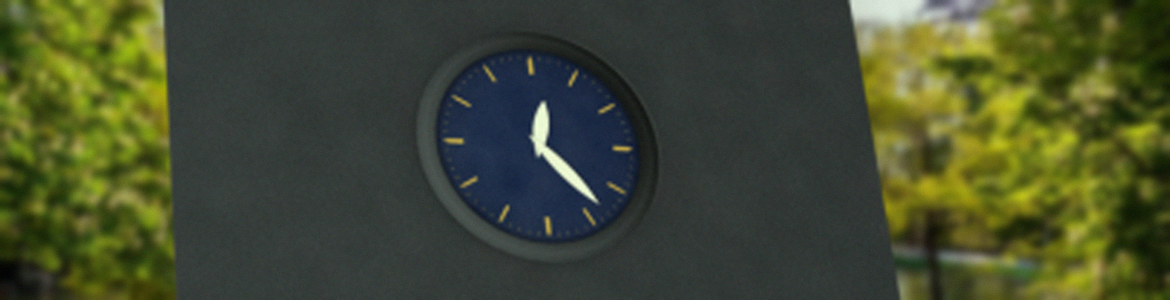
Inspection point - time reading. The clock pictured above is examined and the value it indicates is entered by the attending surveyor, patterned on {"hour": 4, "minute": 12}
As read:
{"hour": 12, "minute": 23}
